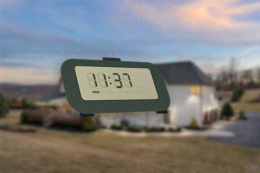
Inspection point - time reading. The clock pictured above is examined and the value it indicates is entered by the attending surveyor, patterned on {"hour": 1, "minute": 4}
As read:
{"hour": 11, "minute": 37}
